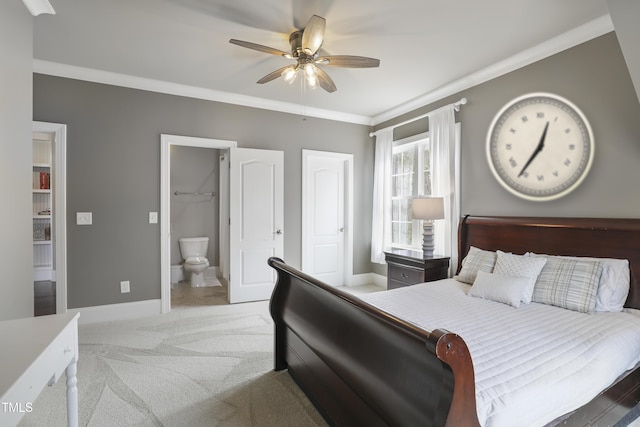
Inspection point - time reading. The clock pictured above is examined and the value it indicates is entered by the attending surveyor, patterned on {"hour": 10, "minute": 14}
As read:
{"hour": 12, "minute": 36}
